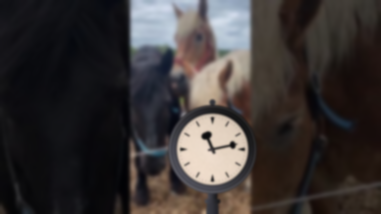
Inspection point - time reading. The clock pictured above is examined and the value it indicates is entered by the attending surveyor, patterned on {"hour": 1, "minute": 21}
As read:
{"hour": 11, "minute": 13}
